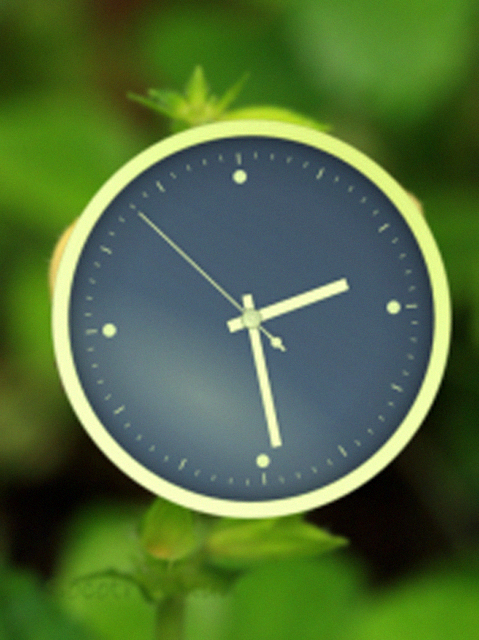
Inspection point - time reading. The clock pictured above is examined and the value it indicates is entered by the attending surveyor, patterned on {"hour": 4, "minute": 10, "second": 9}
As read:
{"hour": 2, "minute": 28, "second": 53}
